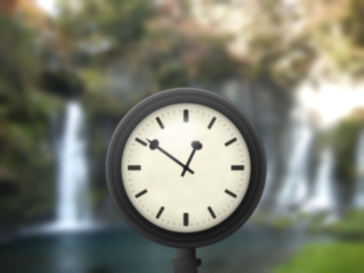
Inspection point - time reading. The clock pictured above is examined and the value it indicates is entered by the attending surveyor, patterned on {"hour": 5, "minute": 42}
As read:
{"hour": 12, "minute": 51}
